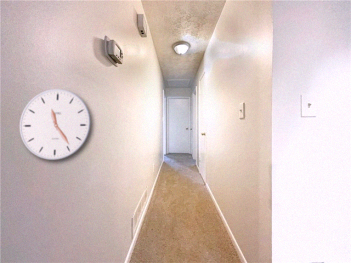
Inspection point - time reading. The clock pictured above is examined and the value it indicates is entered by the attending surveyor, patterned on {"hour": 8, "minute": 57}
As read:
{"hour": 11, "minute": 24}
